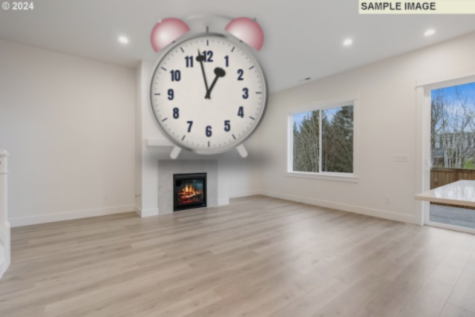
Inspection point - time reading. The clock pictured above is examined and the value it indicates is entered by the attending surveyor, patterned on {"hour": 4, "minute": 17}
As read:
{"hour": 12, "minute": 58}
